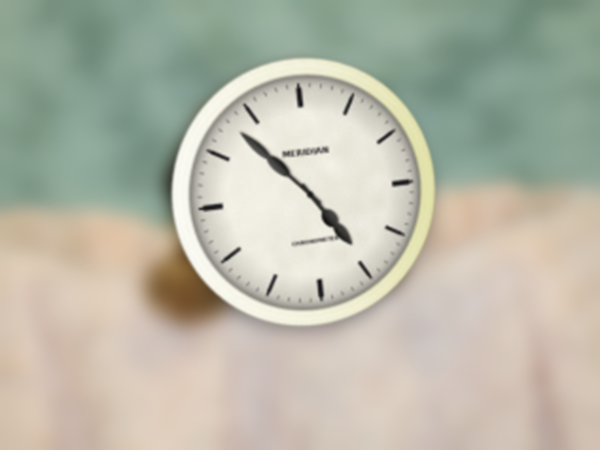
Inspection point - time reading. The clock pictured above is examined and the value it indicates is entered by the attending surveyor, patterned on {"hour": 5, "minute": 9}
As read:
{"hour": 4, "minute": 53}
